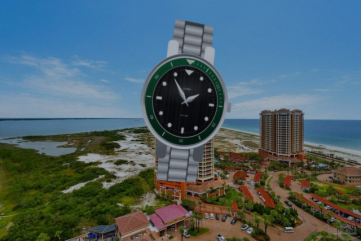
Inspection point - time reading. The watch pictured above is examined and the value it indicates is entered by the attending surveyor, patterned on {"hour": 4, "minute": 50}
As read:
{"hour": 1, "minute": 54}
